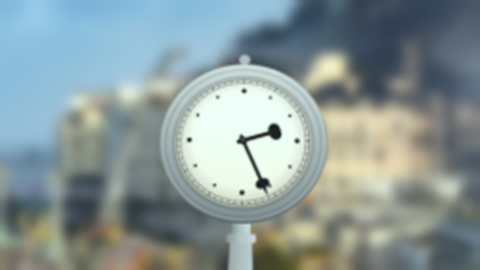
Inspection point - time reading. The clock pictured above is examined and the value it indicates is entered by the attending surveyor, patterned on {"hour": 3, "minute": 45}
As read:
{"hour": 2, "minute": 26}
